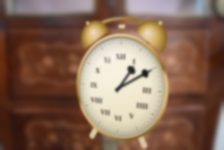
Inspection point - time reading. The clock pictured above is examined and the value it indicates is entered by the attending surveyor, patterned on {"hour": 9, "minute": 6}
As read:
{"hour": 1, "minute": 10}
